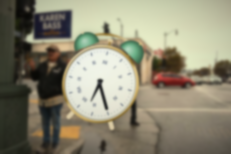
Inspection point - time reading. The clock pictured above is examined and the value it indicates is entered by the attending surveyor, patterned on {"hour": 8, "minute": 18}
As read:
{"hour": 6, "minute": 25}
